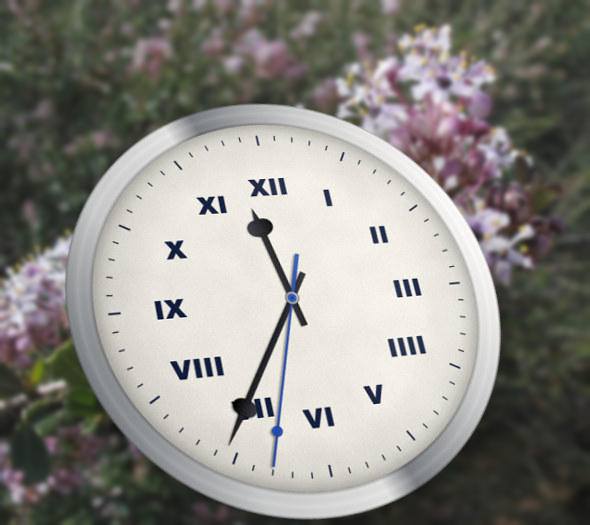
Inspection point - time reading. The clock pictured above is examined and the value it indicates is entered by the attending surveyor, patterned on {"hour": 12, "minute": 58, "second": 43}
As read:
{"hour": 11, "minute": 35, "second": 33}
